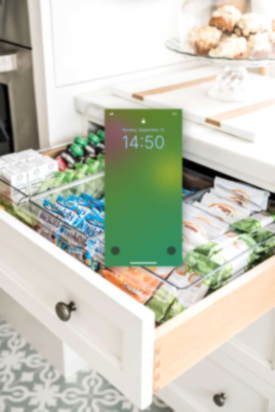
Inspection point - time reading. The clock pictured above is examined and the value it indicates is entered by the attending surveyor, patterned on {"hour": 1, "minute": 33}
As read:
{"hour": 14, "minute": 50}
